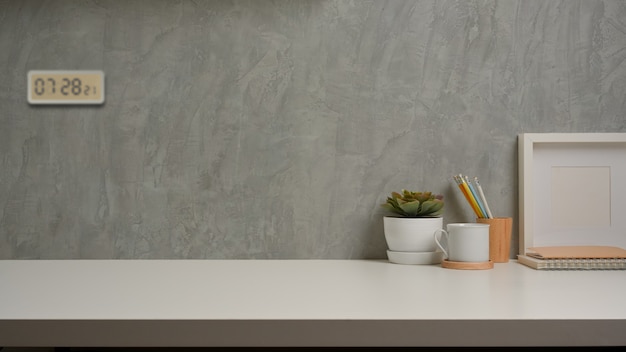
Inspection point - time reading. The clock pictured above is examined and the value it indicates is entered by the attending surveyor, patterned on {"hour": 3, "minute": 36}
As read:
{"hour": 7, "minute": 28}
